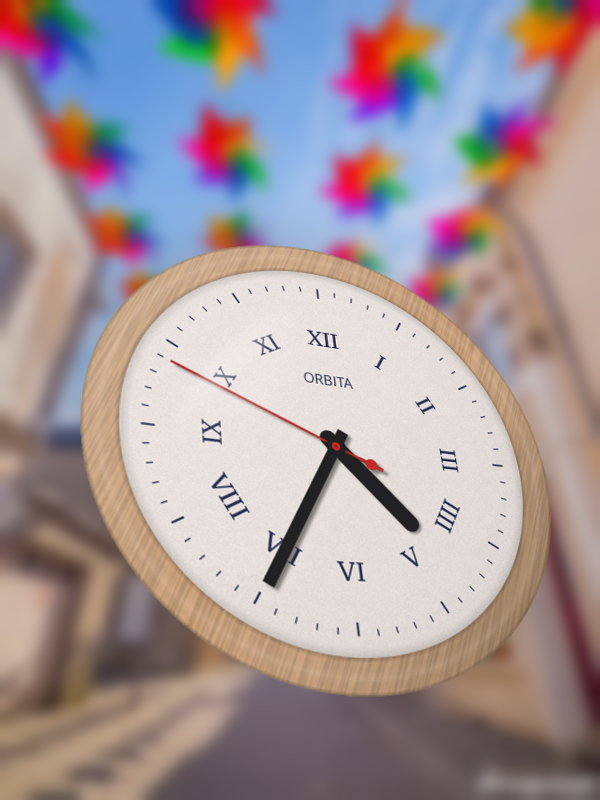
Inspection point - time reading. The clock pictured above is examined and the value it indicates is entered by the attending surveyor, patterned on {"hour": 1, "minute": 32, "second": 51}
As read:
{"hour": 4, "minute": 34, "second": 49}
